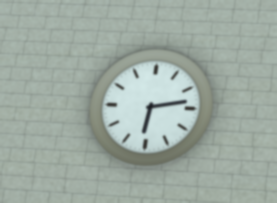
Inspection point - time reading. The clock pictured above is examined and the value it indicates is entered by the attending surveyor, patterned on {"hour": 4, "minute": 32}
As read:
{"hour": 6, "minute": 13}
